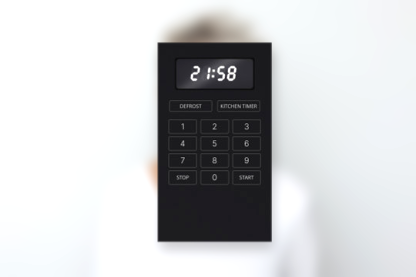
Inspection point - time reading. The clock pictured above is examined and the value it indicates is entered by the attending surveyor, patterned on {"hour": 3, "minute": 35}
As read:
{"hour": 21, "minute": 58}
